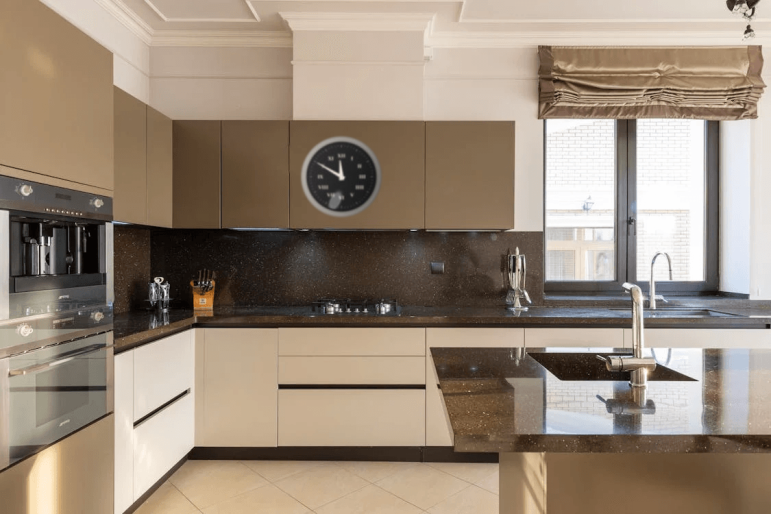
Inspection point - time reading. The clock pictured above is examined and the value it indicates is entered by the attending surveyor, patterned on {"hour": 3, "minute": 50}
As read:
{"hour": 11, "minute": 50}
